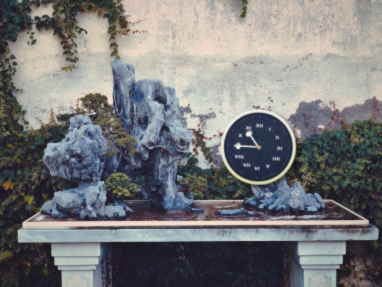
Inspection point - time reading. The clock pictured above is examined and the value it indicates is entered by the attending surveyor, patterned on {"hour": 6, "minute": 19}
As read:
{"hour": 10, "minute": 45}
